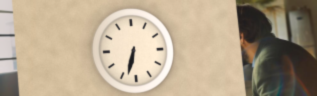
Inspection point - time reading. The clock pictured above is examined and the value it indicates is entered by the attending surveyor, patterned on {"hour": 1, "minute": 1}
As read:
{"hour": 6, "minute": 33}
